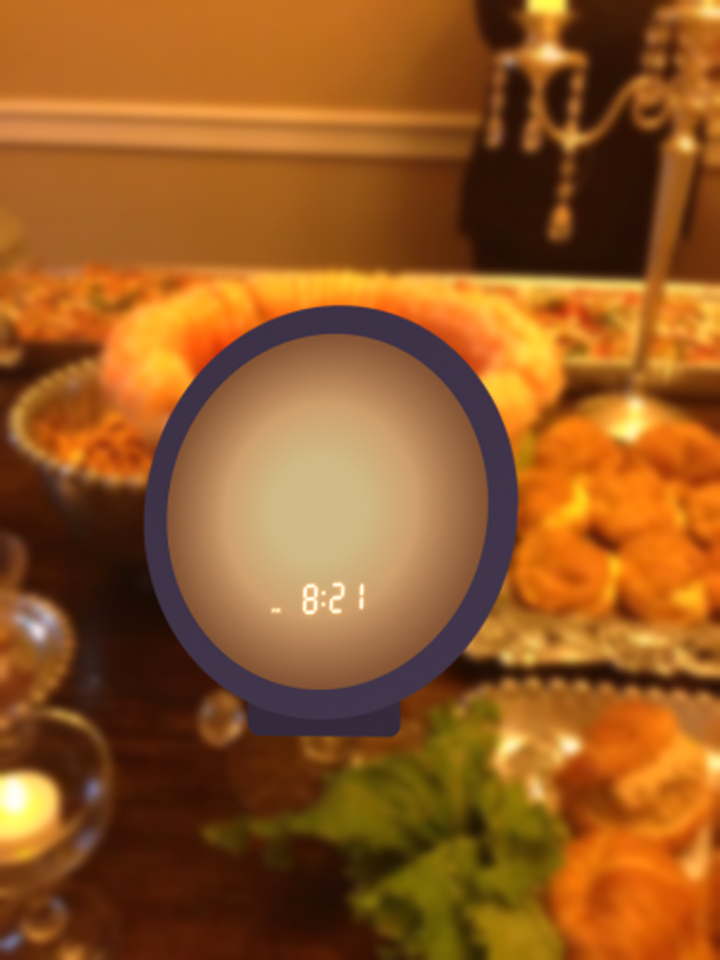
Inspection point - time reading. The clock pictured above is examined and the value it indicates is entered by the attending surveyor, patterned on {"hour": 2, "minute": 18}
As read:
{"hour": 8, "minute": 21}
